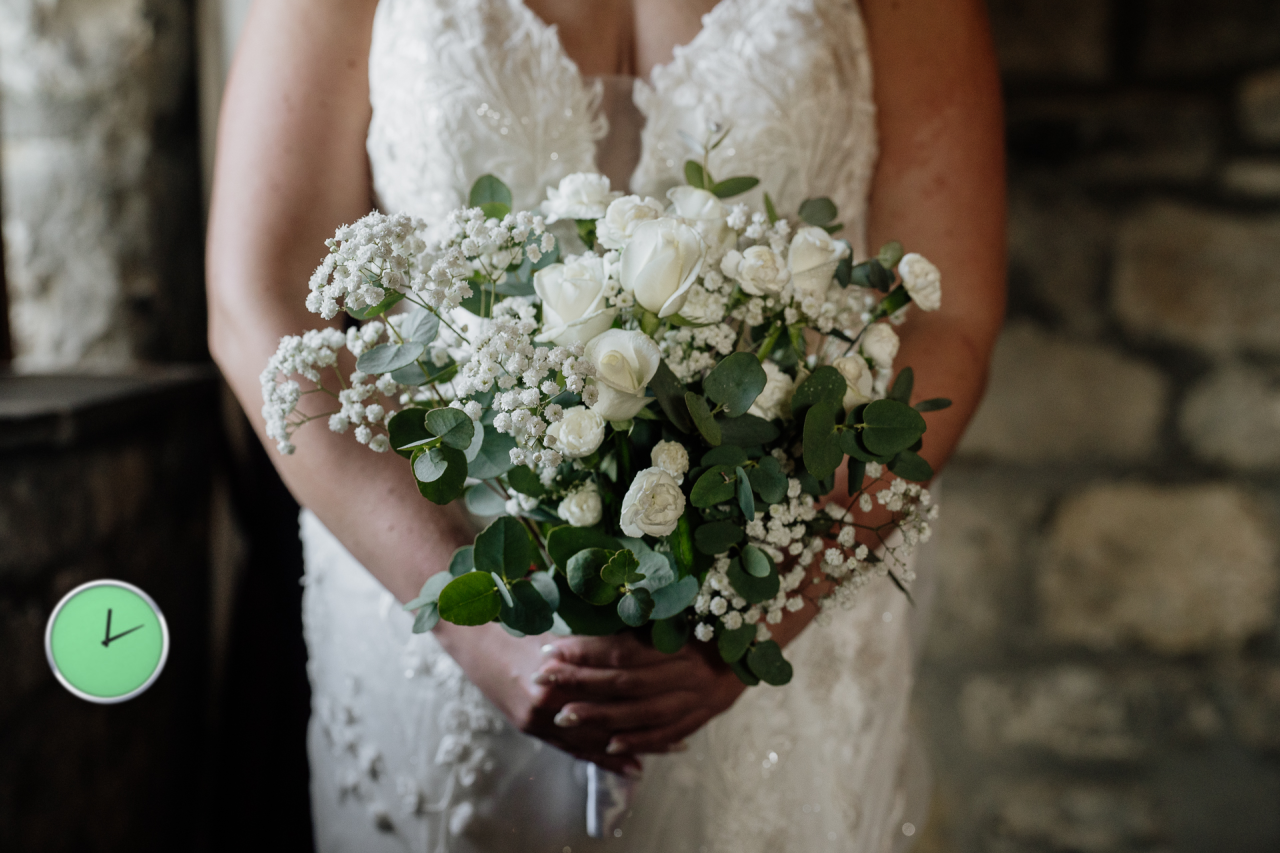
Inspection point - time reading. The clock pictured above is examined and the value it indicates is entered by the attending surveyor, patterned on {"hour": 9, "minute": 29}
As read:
{"hour": 12, "minute": 11}
